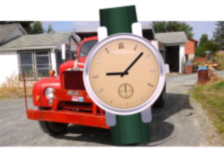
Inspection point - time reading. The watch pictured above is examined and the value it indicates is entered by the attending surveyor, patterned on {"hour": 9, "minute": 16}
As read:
{"hour": 9, "minute": 8}
